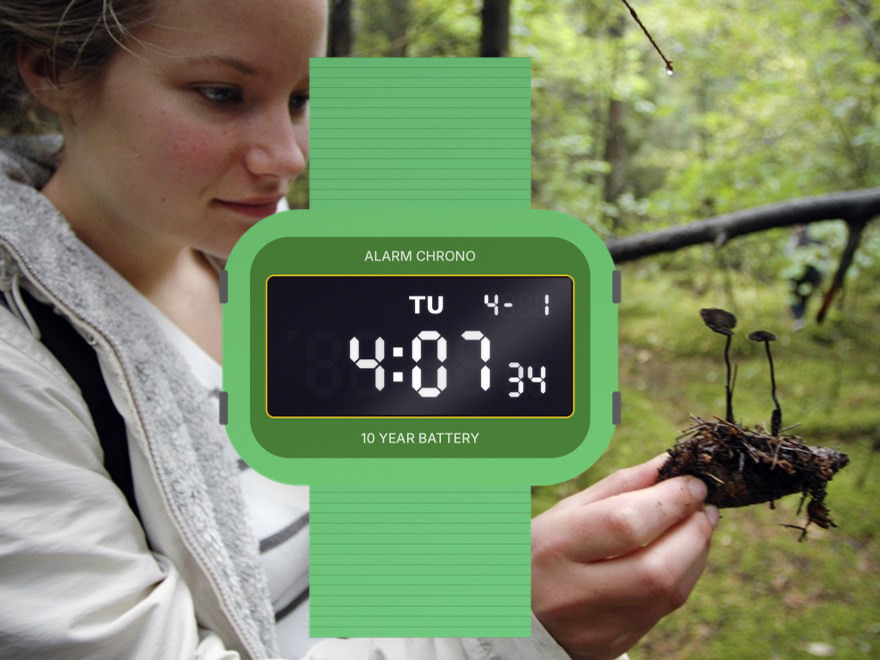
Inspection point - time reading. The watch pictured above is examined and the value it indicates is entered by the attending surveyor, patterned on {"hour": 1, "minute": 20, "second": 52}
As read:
{"hour": 4, "minute": 7, "second": 34}
